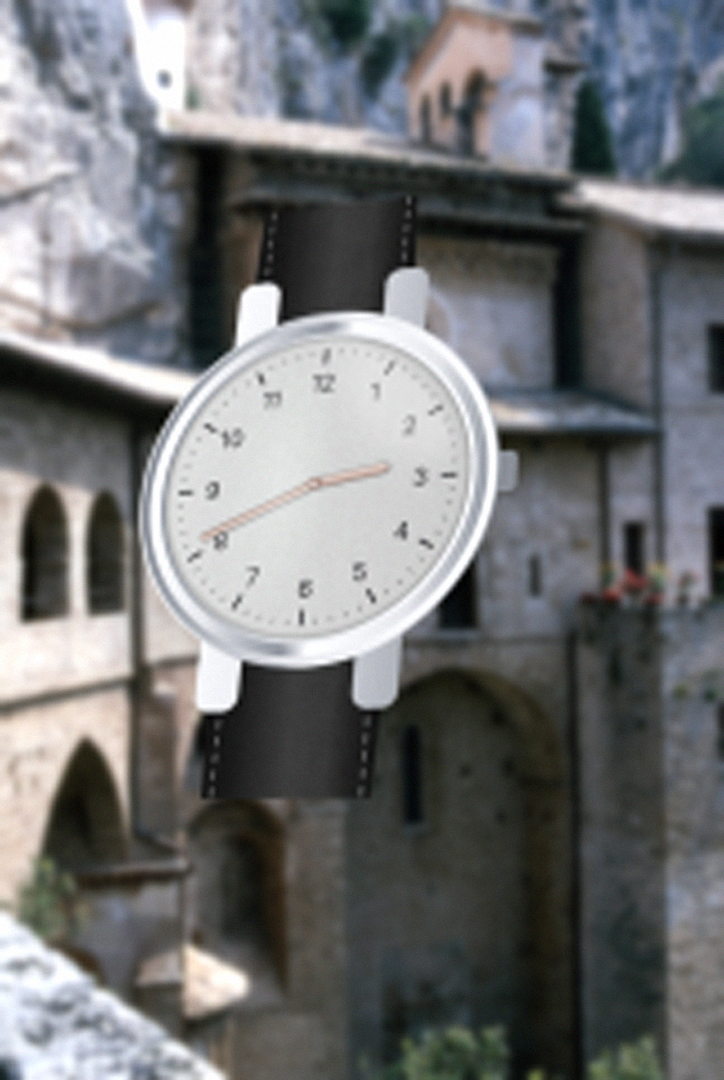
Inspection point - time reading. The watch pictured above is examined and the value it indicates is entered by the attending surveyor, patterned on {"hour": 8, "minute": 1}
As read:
{"hour": 2, "minute": 41}
